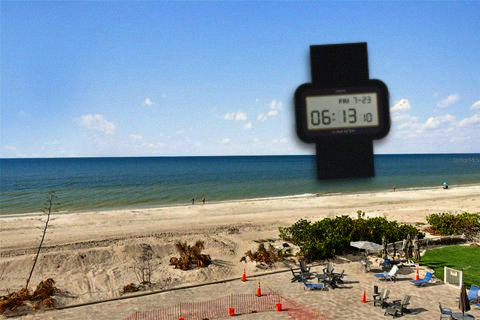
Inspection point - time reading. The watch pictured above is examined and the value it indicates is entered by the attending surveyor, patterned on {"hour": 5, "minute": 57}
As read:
{"hour": 6, "minute": 13}
